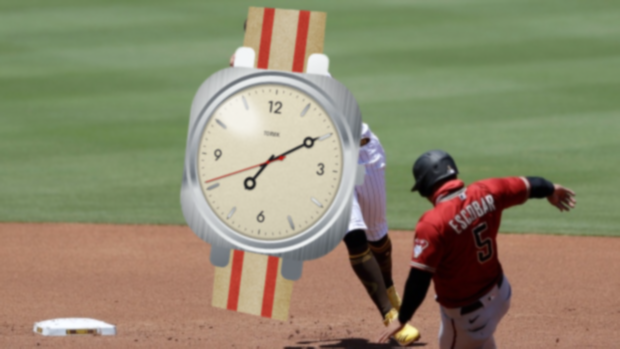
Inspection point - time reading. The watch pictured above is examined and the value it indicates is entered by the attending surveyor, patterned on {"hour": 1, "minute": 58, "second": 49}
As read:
{"hour": 7, "minute": 9, "second": 41}
